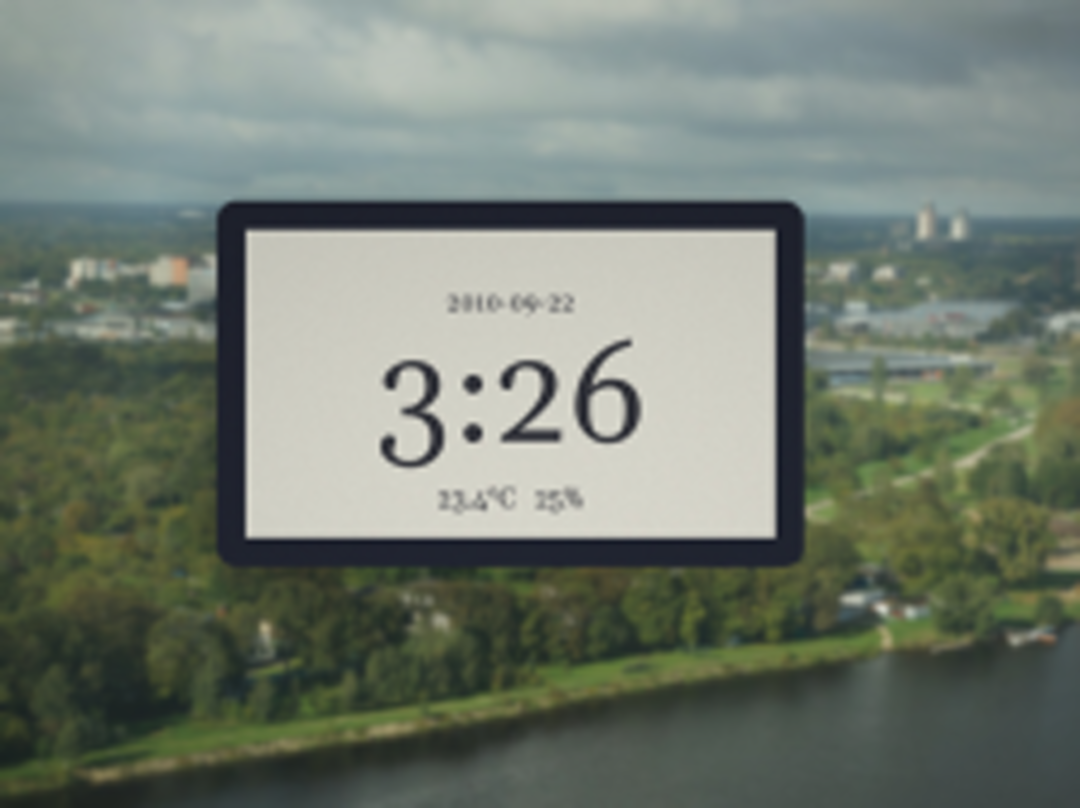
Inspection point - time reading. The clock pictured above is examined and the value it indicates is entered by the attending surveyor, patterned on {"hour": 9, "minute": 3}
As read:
{"hour": 3, "minute": 26}
